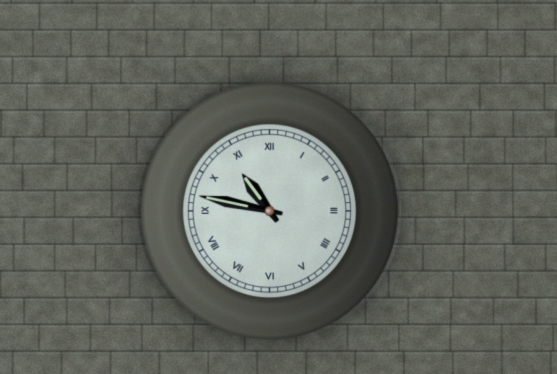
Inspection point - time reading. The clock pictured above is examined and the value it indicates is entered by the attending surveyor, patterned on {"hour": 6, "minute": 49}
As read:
{"hour": 10, "minute": 47}
